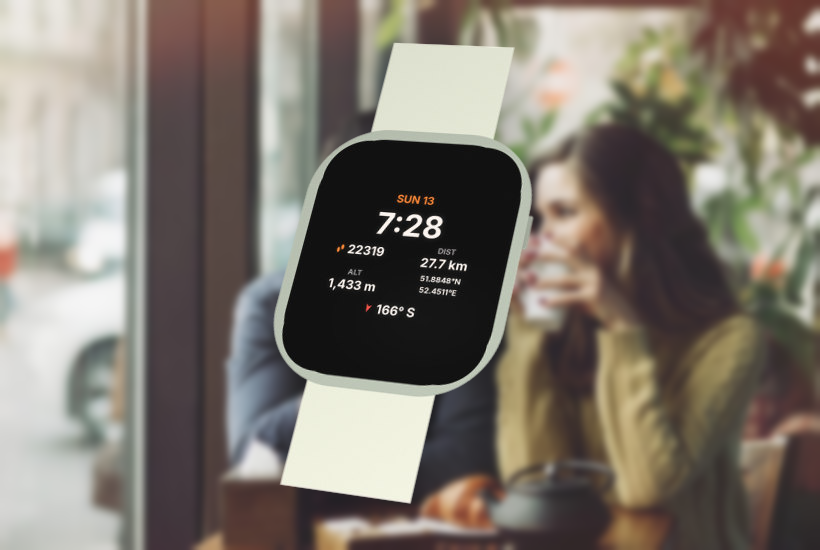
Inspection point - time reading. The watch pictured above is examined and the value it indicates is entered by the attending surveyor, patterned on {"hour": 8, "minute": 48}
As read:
{"hour": 7, "minute": 28}
